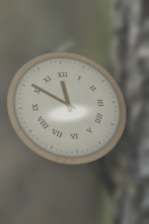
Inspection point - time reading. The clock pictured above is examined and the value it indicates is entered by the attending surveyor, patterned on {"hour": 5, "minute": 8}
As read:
{"hour": 11, "minute": 51}
